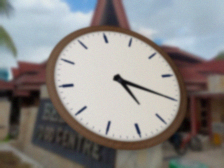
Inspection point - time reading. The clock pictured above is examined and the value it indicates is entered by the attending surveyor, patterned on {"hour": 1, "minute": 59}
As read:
{"hour": 5, "minute": 20}
